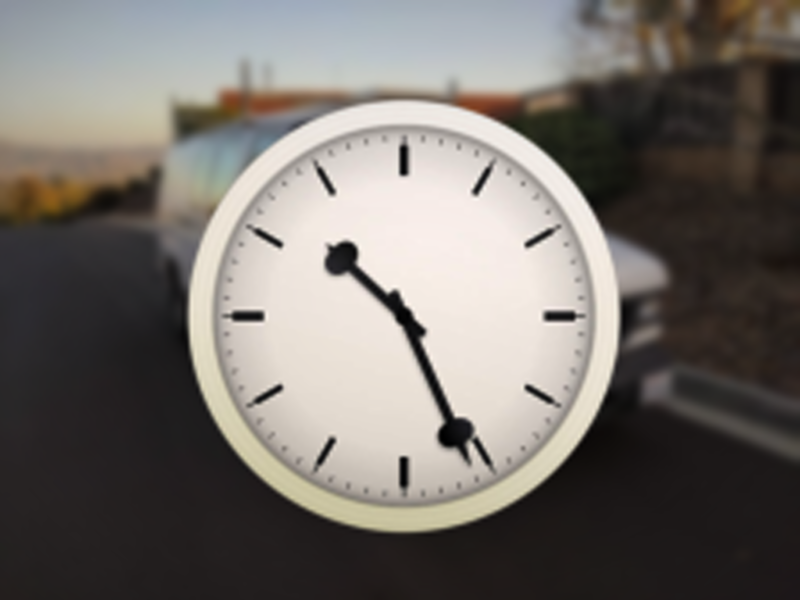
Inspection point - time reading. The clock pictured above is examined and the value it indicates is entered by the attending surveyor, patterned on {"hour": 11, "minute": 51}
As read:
{"hour": 10, "minute": 26}
